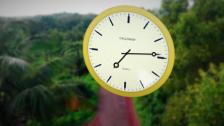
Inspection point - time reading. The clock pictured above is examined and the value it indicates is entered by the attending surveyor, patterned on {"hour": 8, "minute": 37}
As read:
{"hour": 7, "minute": 14}
